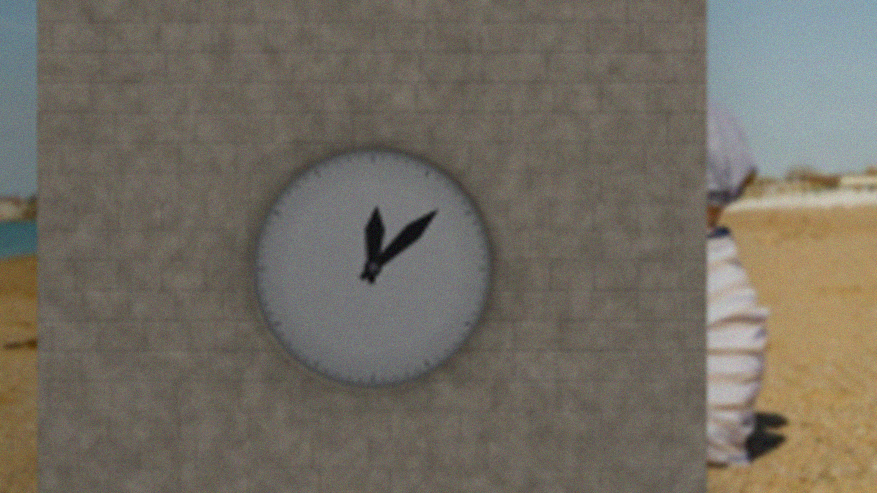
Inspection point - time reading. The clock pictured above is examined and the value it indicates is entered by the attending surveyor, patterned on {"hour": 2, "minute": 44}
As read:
{"hour": 12, "minute": 8}
